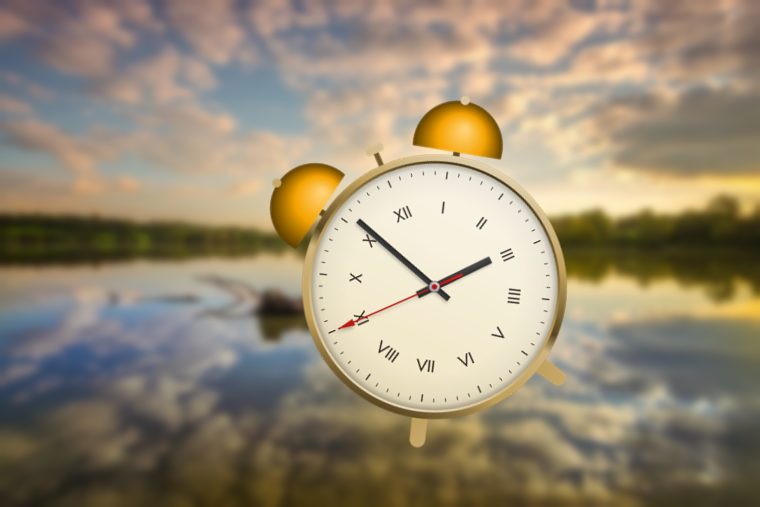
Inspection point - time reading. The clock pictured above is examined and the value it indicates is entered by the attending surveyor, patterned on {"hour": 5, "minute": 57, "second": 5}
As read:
{"hour": 2, "minute": 55, "second": 45}
